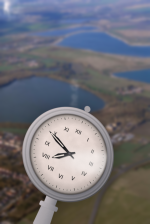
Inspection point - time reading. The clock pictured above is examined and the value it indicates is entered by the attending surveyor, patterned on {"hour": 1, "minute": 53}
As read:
{"hour": 7, "minute": 49}
